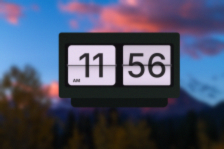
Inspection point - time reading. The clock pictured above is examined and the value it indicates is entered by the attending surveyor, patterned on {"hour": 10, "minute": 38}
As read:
{"hour": 11, "minute": 56}
